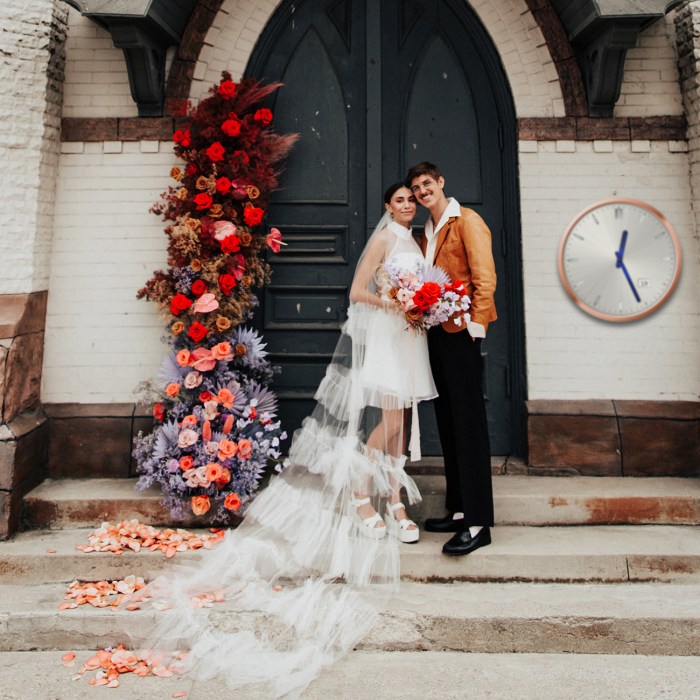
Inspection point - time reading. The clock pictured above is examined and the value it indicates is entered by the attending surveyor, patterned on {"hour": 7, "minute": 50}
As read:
{"hour": 12, "minute": 26}
